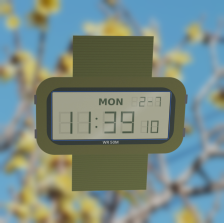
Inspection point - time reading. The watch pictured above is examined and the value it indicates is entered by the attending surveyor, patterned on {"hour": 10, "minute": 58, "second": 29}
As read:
{"hour": 11, "minute": 39, "second": 10}
